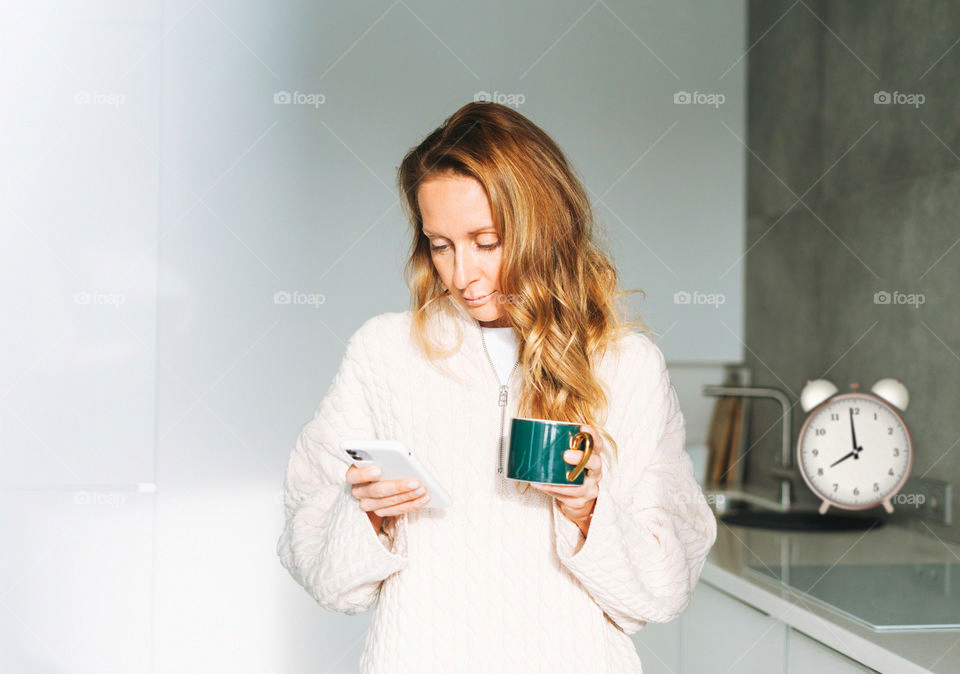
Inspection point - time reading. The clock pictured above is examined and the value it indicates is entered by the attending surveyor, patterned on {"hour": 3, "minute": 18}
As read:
{"hour": 7, "minute": 59}
